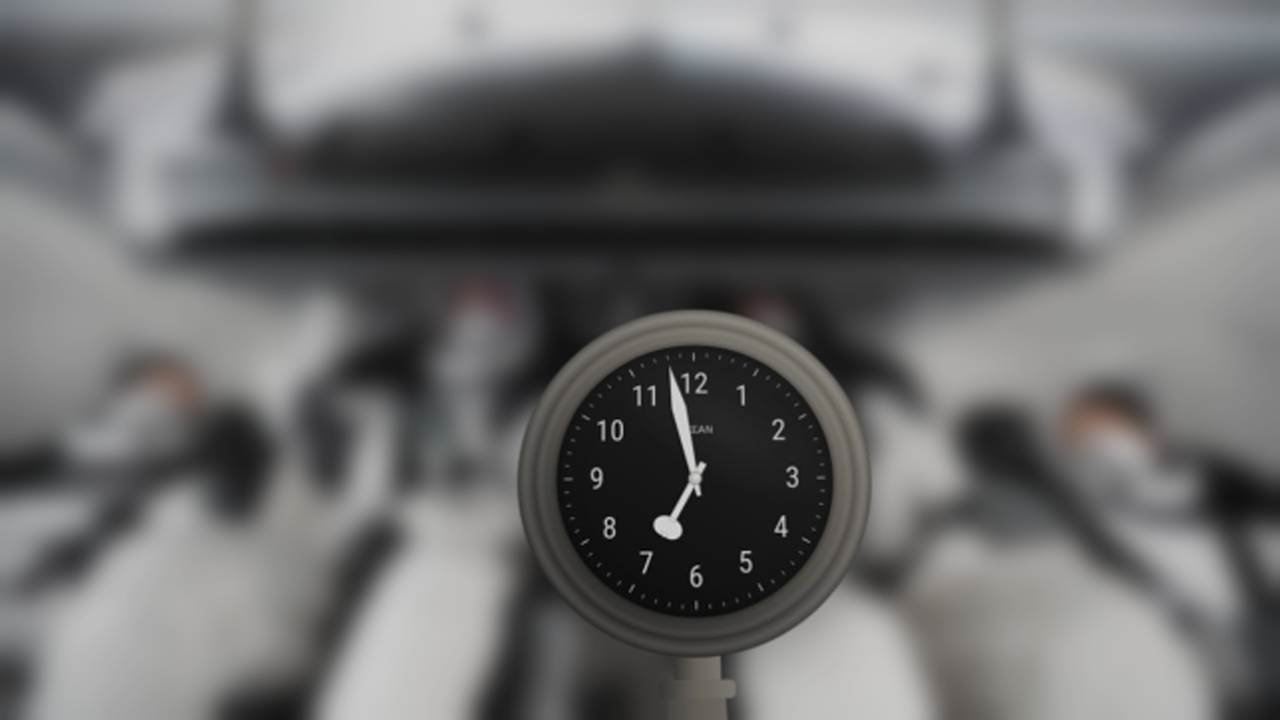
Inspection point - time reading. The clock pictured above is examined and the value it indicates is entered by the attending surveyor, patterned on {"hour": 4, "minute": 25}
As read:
{"hour": 6, "minute": 58}
